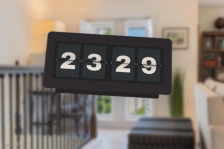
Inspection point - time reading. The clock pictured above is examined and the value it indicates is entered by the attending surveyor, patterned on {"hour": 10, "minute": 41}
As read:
{"hour": 23, "minute": 29}
